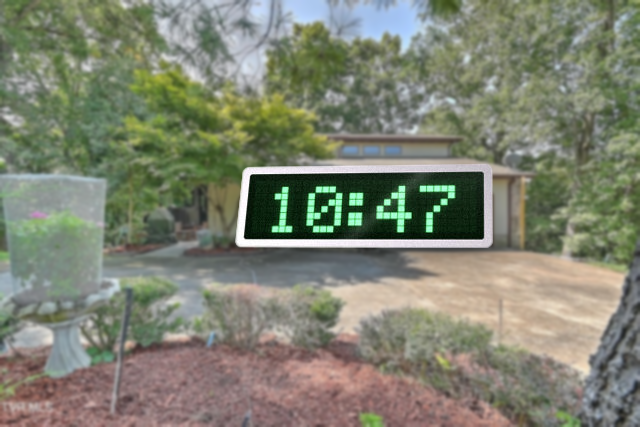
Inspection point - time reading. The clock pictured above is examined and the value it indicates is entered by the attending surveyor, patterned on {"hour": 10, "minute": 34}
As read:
{"hour": 10, "minute": 47}
